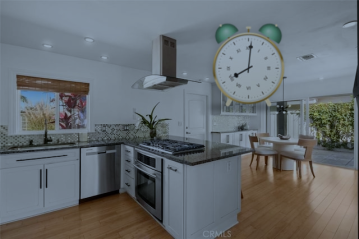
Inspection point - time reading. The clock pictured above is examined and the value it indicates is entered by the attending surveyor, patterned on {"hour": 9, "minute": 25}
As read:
{"hour": 8, "minute": 1}
